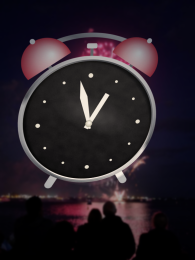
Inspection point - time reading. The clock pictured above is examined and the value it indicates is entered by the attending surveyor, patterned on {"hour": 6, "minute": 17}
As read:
{"hour": 12, "minute": 58}
